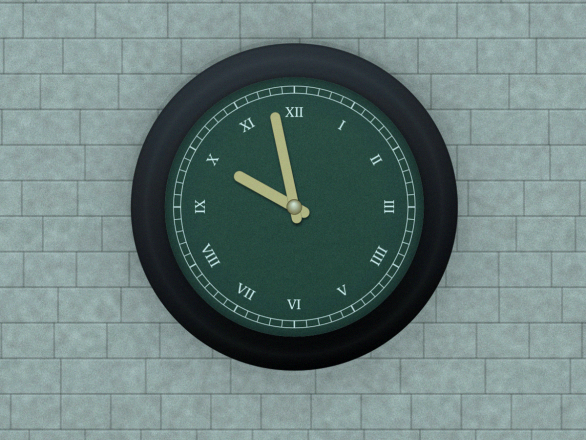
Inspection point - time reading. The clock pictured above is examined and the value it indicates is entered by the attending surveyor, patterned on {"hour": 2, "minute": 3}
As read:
{"hour": 9, "minute": 58}
